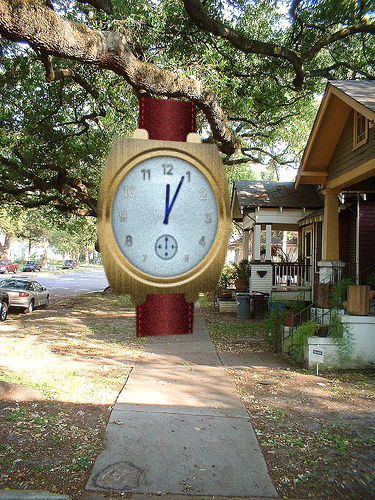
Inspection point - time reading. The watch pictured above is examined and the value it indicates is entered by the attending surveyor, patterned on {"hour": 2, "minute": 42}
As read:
{"hour": 12, "minute": 4}
